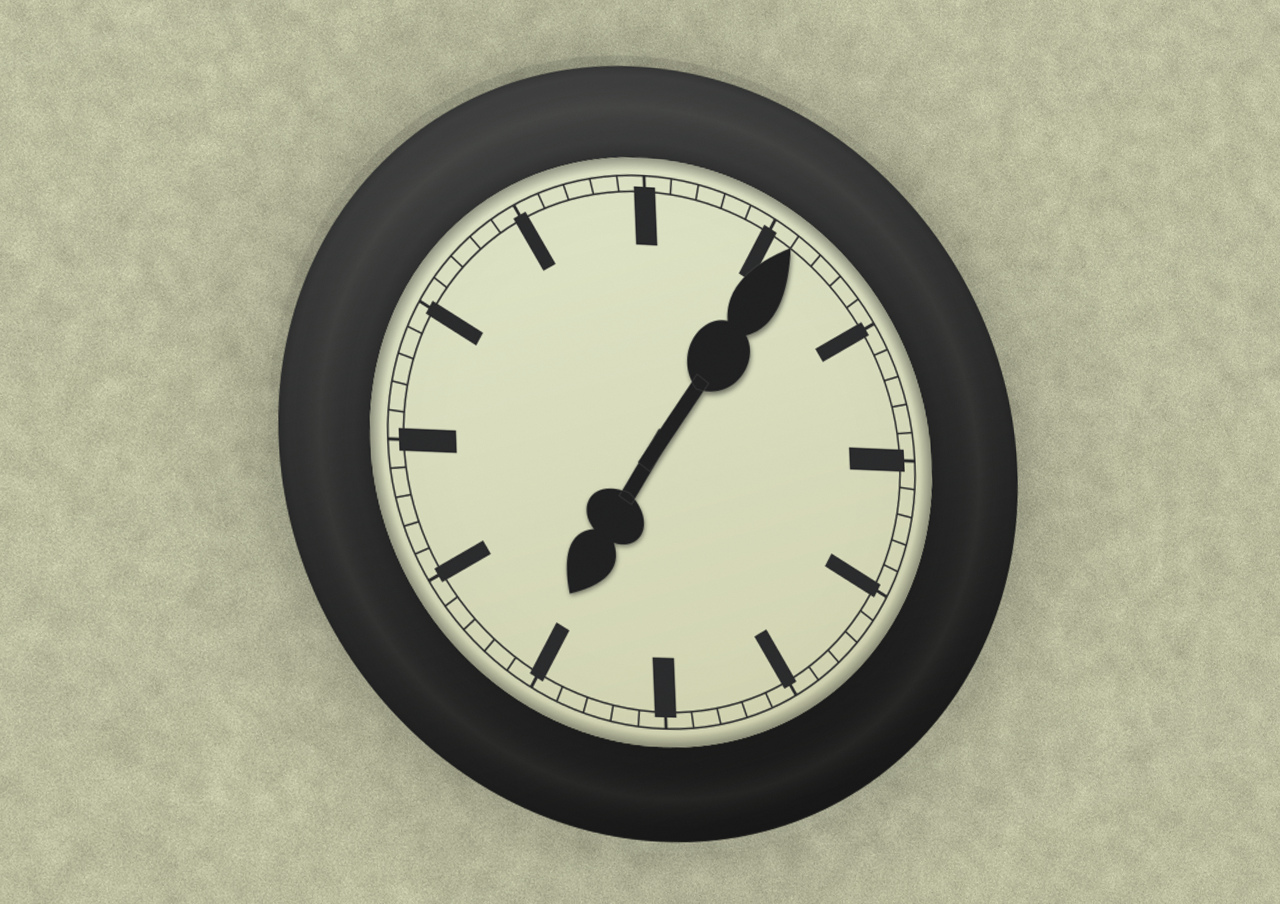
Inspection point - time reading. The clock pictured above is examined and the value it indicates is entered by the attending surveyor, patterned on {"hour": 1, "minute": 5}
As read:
{"hour": 7, "minute": 6}
